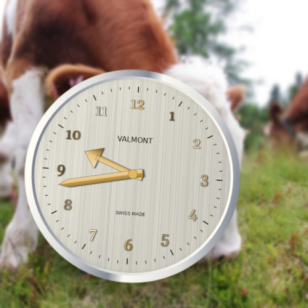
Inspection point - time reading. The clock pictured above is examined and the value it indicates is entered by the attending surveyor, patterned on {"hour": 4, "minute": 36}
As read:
{"hour": 9, "minute": 43}
